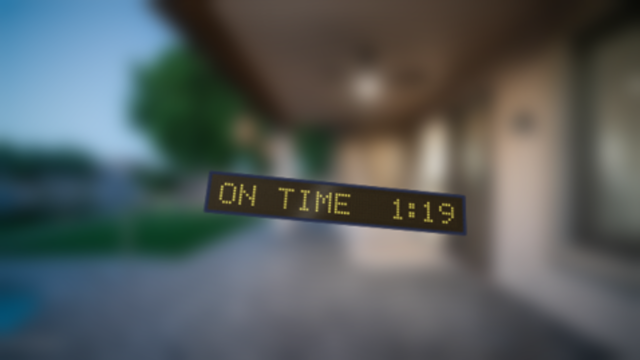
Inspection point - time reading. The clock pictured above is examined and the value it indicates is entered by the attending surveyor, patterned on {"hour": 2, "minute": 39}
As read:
{"hour": 1, "minute": 19}
